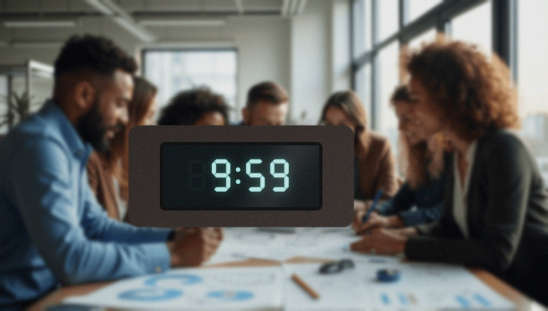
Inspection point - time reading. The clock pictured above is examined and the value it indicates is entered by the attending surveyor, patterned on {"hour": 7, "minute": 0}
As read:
{"hour": 9, "minute": 59}
